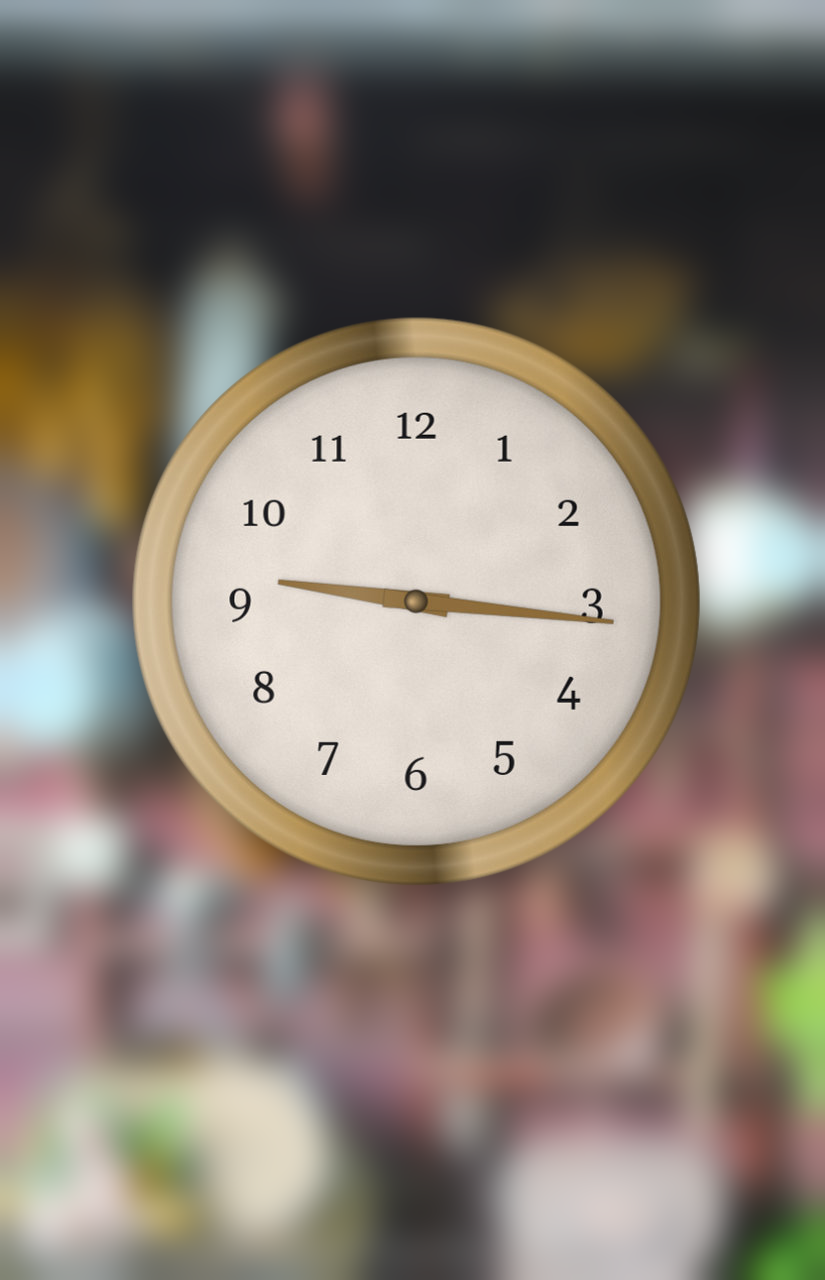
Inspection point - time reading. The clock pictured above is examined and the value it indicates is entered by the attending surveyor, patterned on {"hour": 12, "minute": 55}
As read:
{"hour": 9, "minute": 16}
